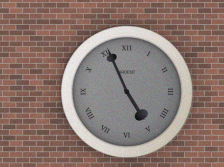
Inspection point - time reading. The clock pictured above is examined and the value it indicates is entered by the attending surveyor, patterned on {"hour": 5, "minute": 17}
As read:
{"hour": 4, "minute": 56}
